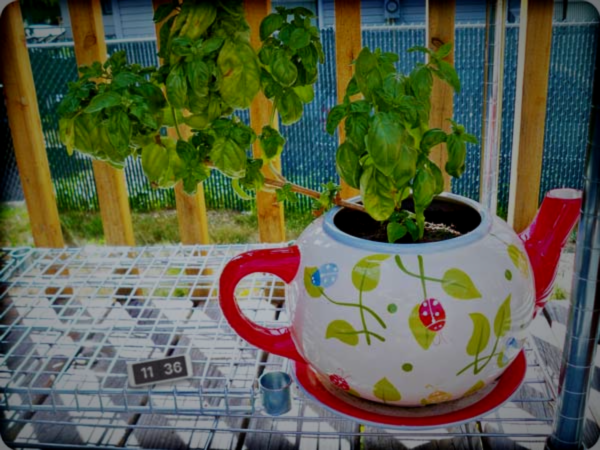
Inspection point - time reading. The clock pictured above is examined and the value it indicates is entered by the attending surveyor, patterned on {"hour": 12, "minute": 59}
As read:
{"hour": 11, "minute": 36}
